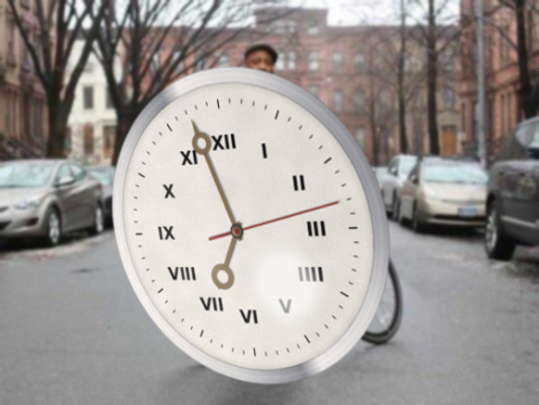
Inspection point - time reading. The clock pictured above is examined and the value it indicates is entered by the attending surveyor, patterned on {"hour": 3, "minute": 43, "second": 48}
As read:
{"hour": 6, "minute": 57, "second": 13}
